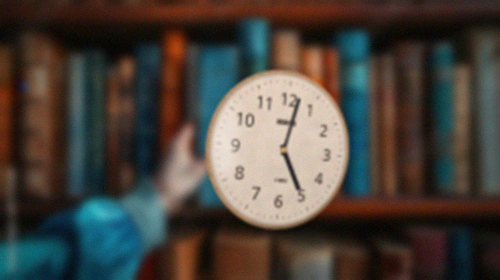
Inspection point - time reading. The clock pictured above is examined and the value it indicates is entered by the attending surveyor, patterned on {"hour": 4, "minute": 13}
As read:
{"hour": 5, "minute": 2}
